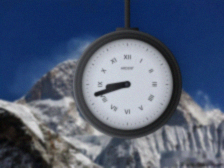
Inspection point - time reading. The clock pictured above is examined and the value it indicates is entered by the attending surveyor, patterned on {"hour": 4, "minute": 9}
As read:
{"hour": 8, "minute": 42}
